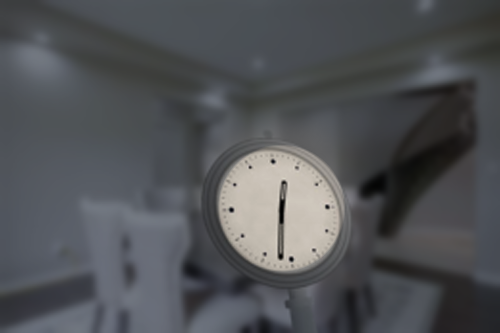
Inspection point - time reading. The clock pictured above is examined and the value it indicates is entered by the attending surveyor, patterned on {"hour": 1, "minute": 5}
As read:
{"hour": 12, "minute": 32}
